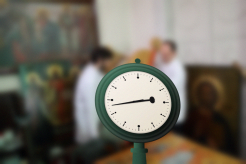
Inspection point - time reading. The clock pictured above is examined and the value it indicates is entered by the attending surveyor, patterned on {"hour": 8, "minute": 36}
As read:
{"hour": 2, "minute": 43}
